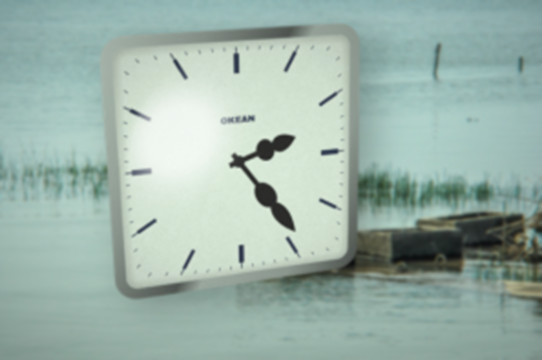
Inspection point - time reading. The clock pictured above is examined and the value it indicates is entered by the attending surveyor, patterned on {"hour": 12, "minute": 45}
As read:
{"hour": 2, "minute": 24}
